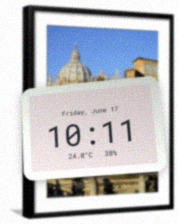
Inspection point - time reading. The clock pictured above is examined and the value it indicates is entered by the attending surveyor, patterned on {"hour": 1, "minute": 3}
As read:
{"hour": 10, "minute": 11}
